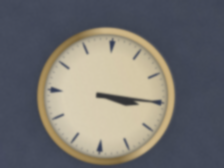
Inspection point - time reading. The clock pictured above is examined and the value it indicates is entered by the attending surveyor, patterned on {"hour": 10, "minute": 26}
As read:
{"hour": 3, "minute": 15}
